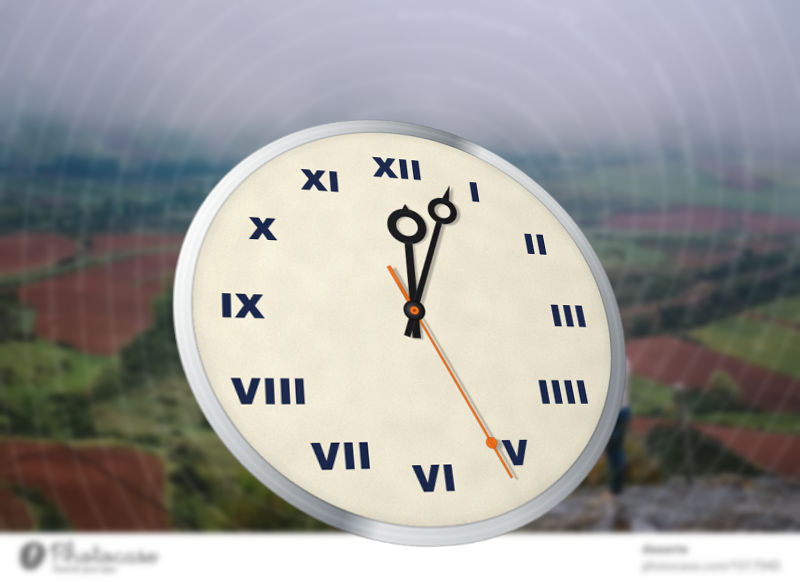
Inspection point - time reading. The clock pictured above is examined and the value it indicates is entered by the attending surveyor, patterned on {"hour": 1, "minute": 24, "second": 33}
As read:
{"hour": 12, "minute": 3, "second": 26}
